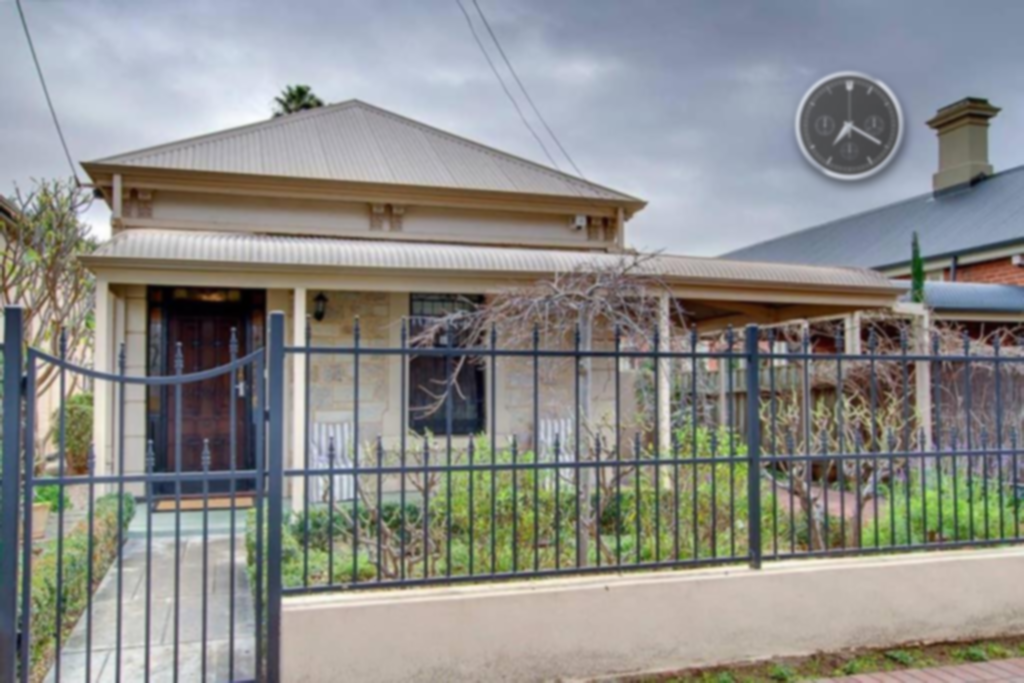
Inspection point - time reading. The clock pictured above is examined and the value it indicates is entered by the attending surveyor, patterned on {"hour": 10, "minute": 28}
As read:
{"hour": 7, "minute": 20}
